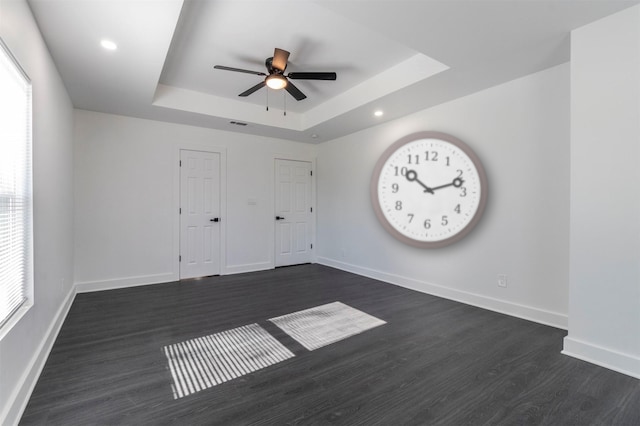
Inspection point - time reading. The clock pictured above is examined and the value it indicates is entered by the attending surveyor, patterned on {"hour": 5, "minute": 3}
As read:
{"hour": 10, "minute": 12}
